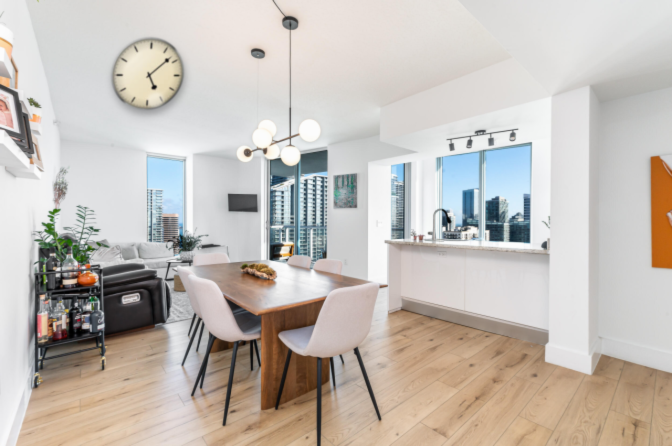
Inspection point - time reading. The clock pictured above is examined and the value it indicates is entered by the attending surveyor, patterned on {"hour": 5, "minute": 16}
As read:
{"hour": 5, "minute": 8}
